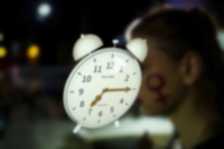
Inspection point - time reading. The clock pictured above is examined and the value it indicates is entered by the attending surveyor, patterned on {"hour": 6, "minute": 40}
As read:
{"hour": 7, "minute": 15}
